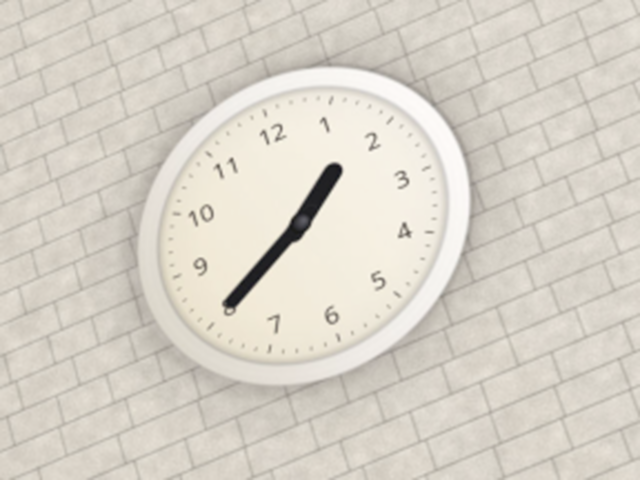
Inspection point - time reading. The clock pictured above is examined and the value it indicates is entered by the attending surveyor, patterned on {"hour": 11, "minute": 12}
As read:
{"hour": 1, "minute": 40}
